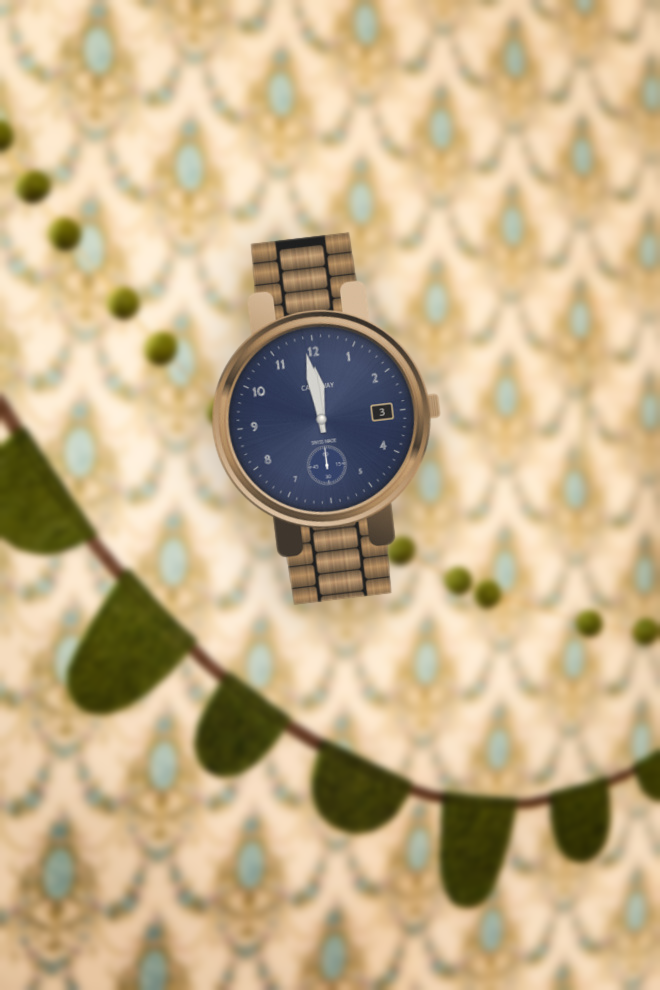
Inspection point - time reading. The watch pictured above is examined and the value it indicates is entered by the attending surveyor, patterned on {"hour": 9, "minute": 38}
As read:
{"hour": 11, "minute": 59}
